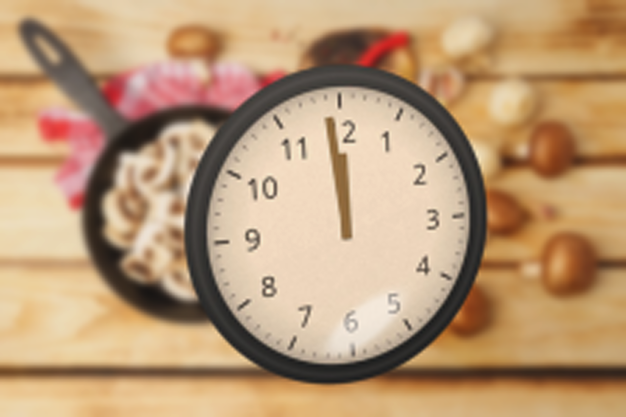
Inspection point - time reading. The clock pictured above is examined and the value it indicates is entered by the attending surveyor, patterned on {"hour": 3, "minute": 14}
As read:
{"hour": 11, "minute": 59}
